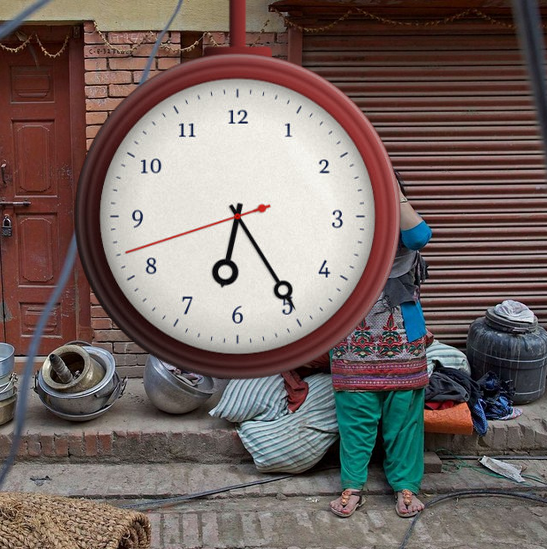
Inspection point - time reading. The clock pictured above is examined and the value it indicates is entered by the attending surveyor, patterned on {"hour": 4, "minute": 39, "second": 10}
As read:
{"hour": 6, "minute": 24, "second": 42}
